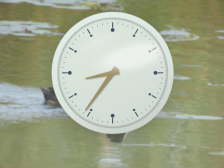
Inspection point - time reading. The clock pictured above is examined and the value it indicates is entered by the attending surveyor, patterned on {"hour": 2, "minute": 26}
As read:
{"hour": 8, "minute": 36}
